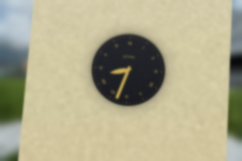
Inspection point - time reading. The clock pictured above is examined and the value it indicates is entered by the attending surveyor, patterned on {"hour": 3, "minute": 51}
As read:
{"hour": 8, "minute": 33}
